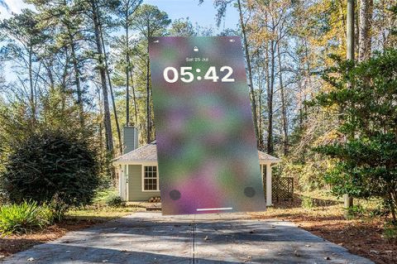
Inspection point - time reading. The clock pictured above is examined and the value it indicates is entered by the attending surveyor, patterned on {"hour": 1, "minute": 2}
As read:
{"hour": 5, "minute": 42}
